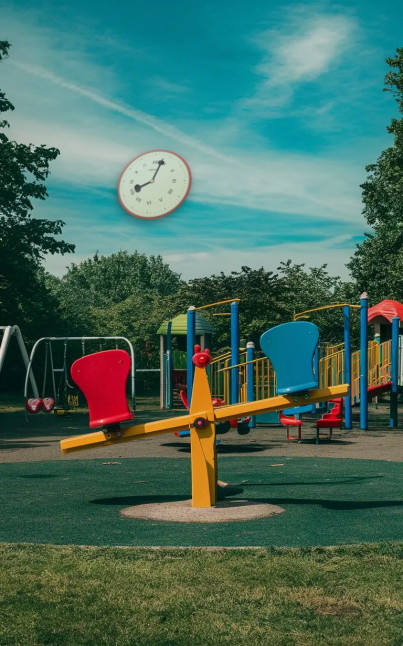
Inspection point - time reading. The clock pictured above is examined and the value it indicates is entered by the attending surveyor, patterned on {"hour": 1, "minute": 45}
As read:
{"hour": 8, "minute": 3}
